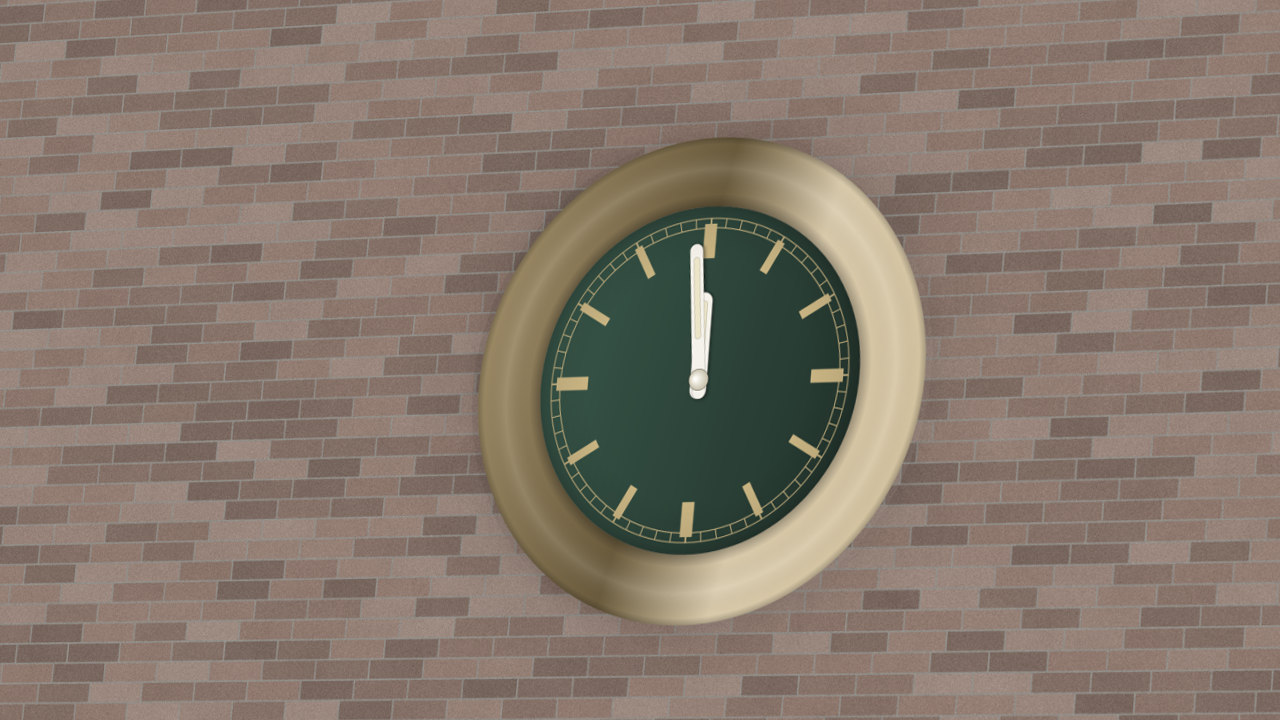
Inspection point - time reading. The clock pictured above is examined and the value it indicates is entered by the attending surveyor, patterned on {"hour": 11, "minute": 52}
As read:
{"hour": 11, "minute": 59}
